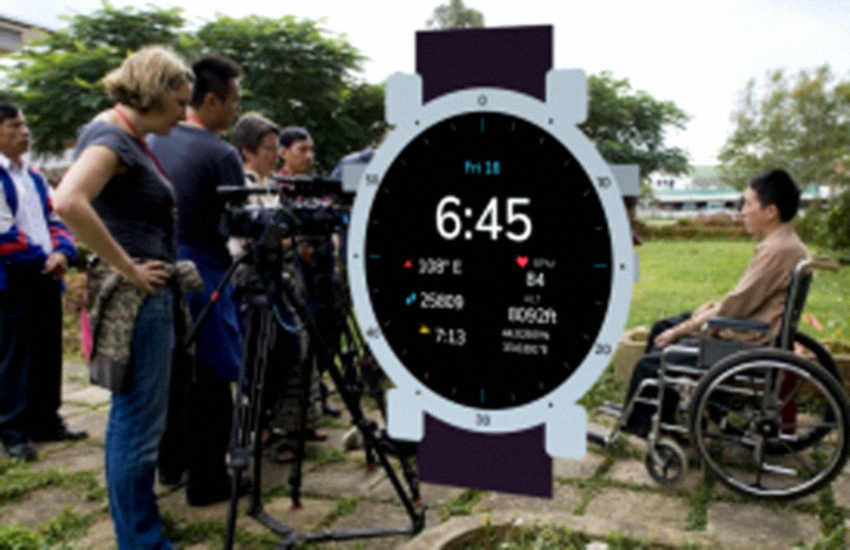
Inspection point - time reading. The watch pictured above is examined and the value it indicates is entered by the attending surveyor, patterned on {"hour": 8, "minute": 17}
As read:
{"hour": 6, "minute": 45}
